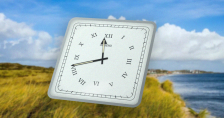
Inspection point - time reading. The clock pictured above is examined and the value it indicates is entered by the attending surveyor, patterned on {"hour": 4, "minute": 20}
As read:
{"hour": 11, "minute": 42}
